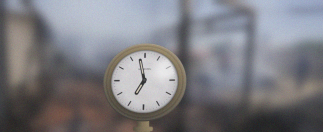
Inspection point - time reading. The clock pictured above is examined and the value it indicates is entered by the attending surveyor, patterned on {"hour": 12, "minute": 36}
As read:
{"hour": 6, "minute": 58}
